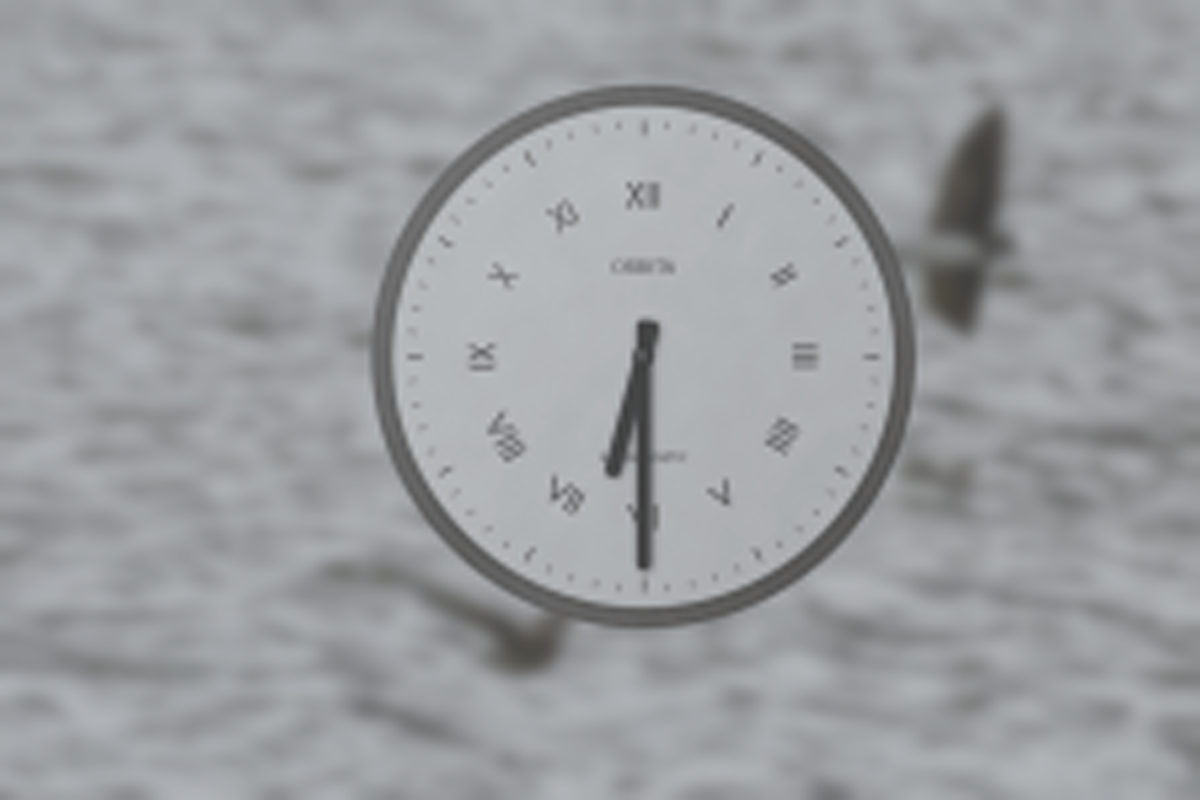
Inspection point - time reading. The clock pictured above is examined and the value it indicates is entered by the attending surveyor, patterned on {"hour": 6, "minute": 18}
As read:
{"hour": 6, "minute": 30}
